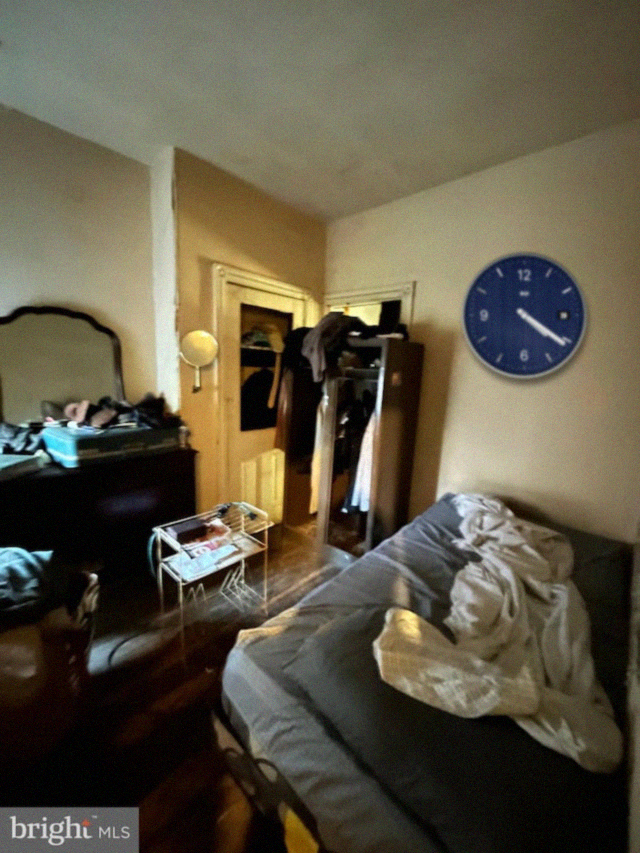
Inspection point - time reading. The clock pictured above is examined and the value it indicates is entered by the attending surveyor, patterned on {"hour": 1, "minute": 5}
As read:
{"hour": 4, "minute": 21}
